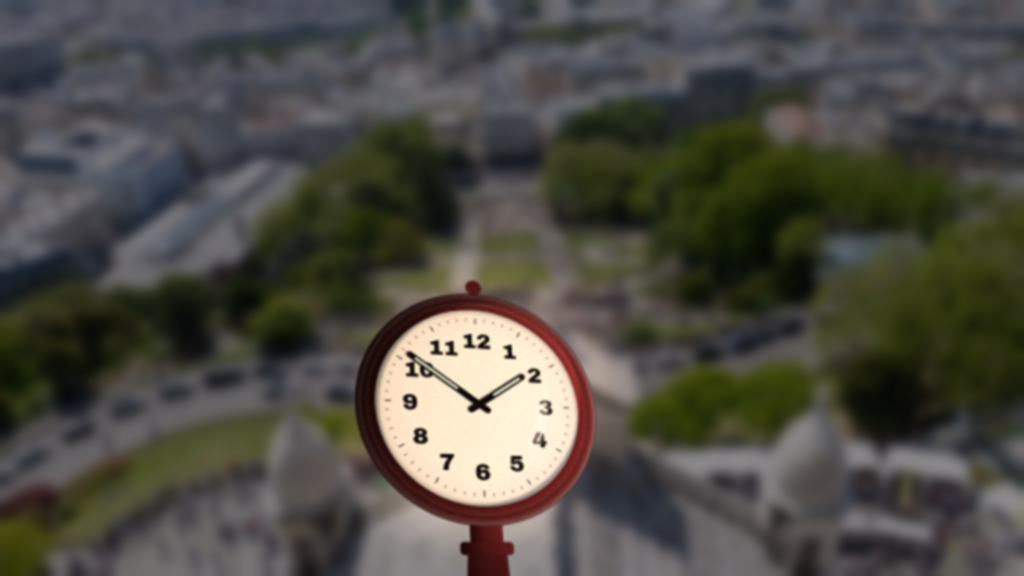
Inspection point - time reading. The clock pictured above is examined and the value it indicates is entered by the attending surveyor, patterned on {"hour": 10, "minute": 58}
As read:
{"hour": 1, "minute": 51}
